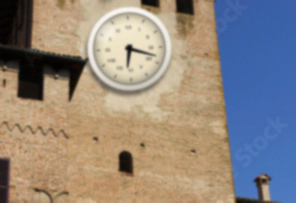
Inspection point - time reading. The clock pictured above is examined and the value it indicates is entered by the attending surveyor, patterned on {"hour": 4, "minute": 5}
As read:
{"hour": 6, "minute": 18}
